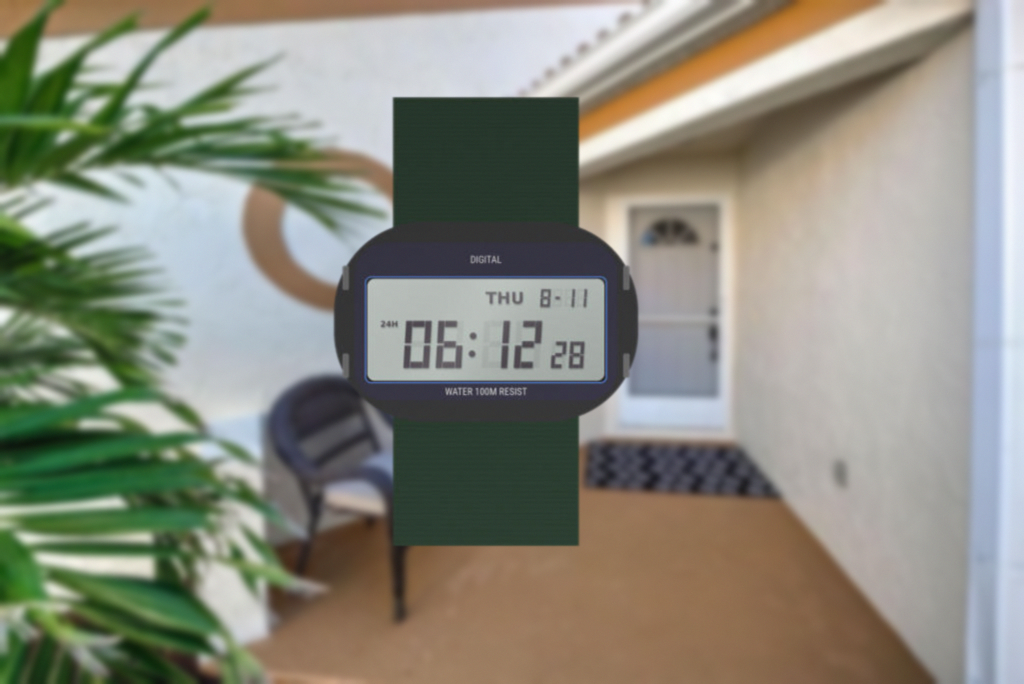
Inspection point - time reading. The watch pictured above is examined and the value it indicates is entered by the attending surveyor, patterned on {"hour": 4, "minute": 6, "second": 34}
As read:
{"hour": 6, "minute": 12, "second": 28}
